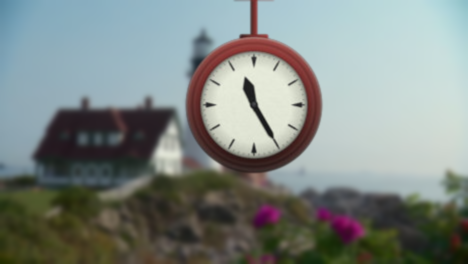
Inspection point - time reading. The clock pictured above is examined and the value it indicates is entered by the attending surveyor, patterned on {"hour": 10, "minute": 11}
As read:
{"hour": 11, "minute": 25}
